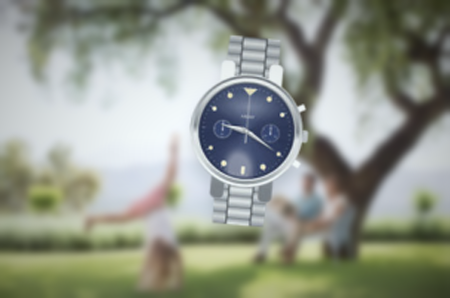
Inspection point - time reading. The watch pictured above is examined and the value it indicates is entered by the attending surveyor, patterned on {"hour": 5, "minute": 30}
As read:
{"hour": 9, "minute": 20}
